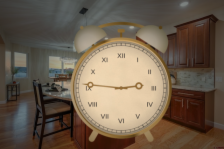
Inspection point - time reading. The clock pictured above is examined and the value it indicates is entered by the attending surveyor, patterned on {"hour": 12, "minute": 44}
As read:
{"hour": 2, "minute": 46}
